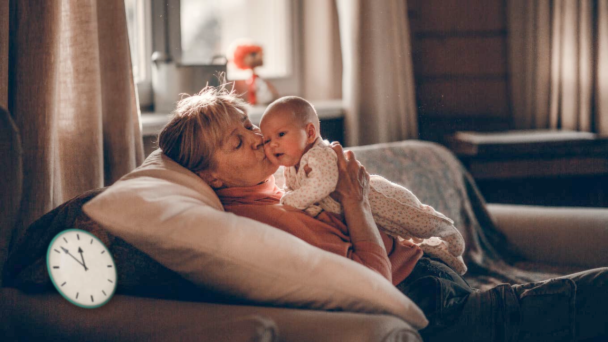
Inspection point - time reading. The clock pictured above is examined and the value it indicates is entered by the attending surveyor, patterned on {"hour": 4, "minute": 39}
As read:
{"hour": 11, "minute": 52}
